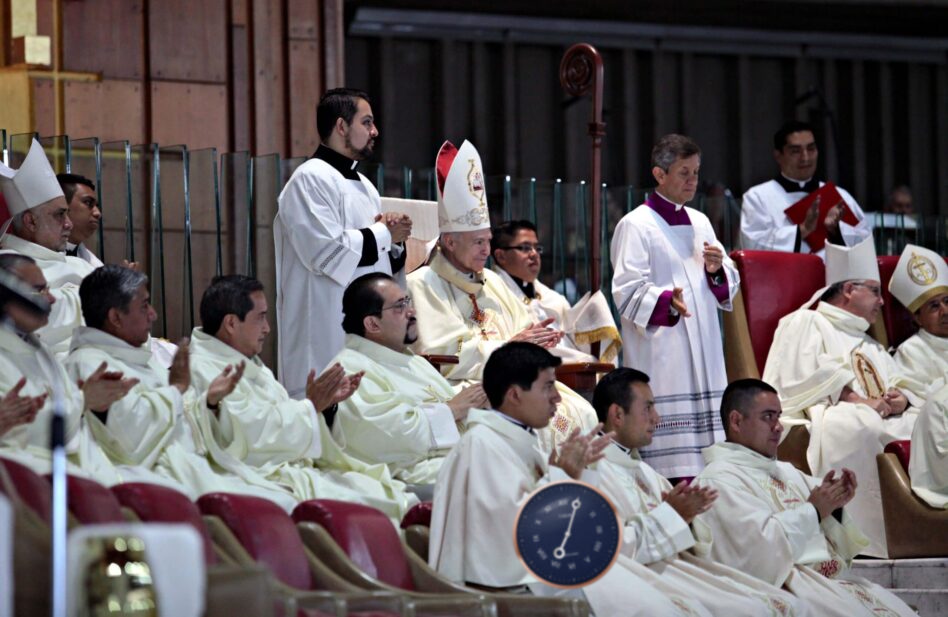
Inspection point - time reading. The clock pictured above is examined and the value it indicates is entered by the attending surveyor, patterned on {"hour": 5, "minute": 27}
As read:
{"hour": 7, "minute": 4}
